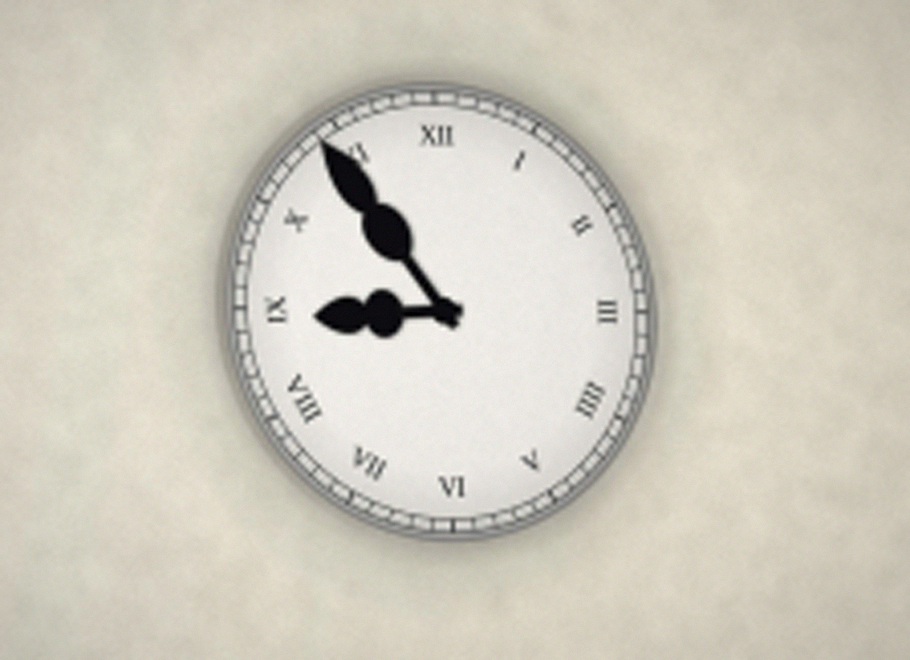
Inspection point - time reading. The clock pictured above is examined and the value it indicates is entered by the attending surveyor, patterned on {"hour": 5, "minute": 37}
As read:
{"hour": 8, "minute": 54}
